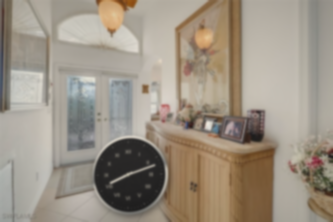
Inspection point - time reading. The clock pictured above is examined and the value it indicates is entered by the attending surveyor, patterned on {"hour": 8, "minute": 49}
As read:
{"hour": 8, "minute": 12}
